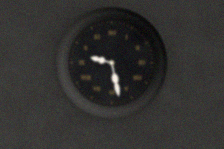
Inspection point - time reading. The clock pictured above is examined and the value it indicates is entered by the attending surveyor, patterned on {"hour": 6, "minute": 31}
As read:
{"hour": 9, "minute": 28}
